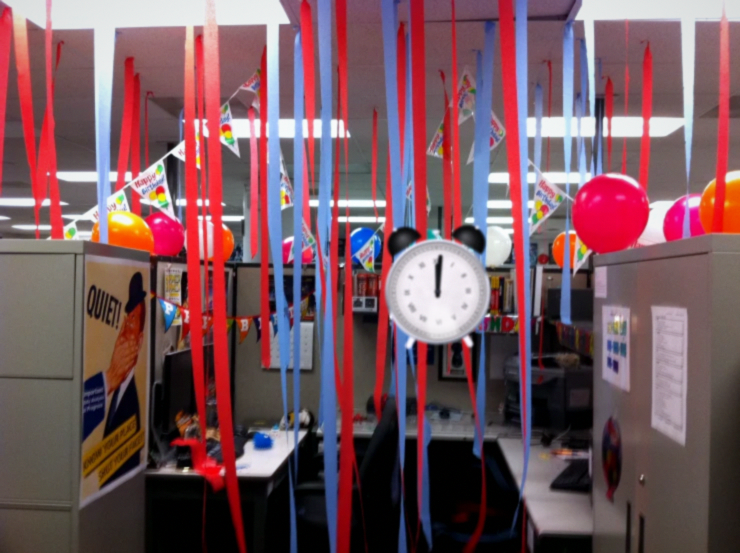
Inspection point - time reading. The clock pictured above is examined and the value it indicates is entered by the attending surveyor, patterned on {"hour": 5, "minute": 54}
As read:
{"hour": 12, "minute": 1}
